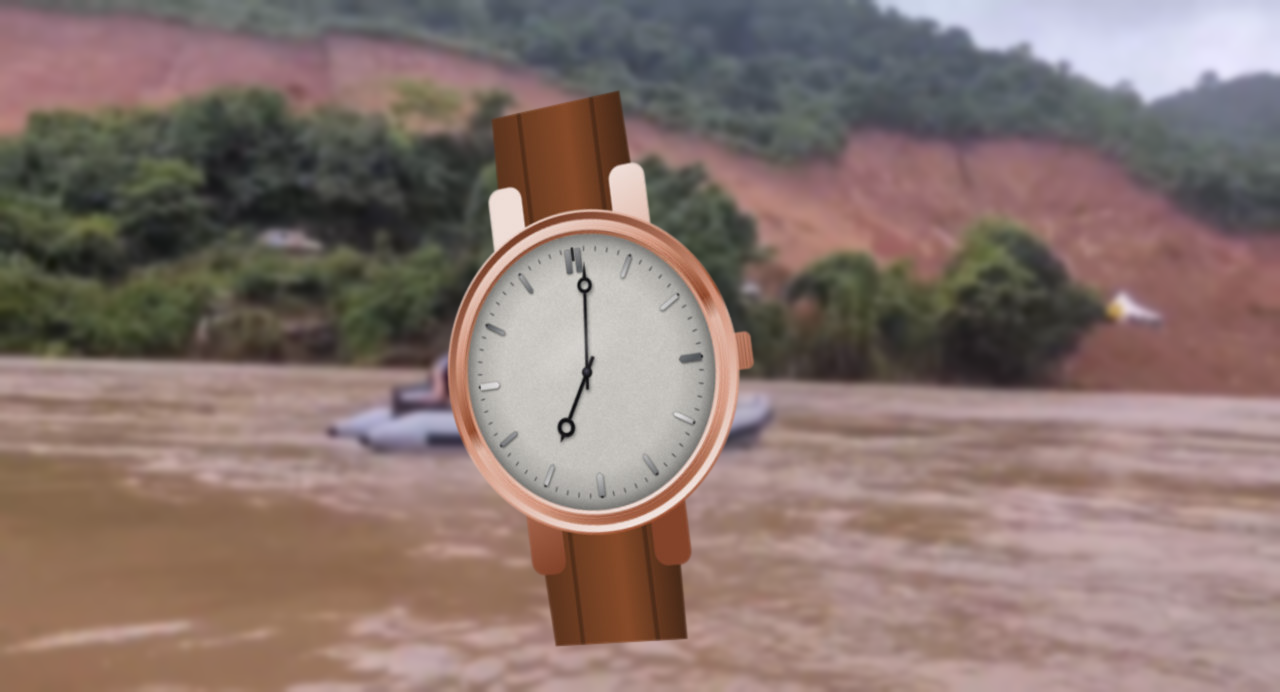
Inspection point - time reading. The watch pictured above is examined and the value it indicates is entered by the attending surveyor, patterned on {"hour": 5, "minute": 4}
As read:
{"hour": 7, "minute": 1}
